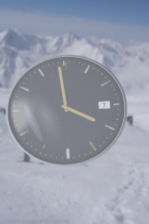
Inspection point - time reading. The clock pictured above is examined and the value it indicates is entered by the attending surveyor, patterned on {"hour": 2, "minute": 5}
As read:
{"hour": 3, "minute": 59}
